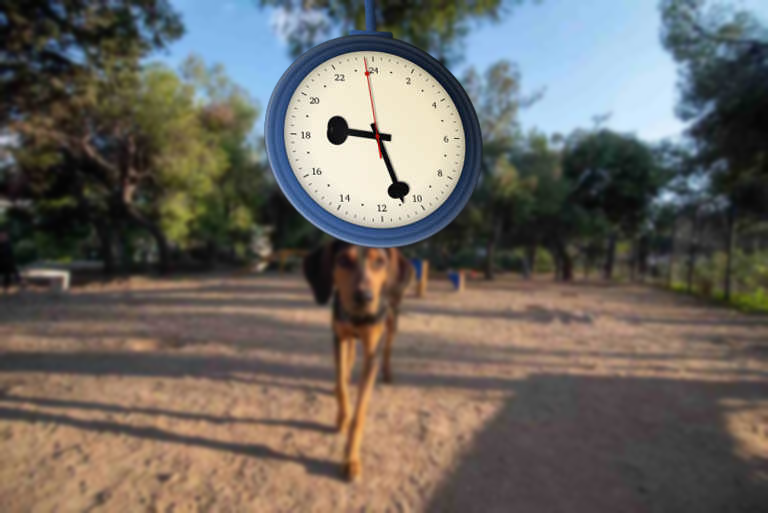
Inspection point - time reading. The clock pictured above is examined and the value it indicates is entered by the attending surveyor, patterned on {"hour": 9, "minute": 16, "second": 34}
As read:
{"hour": 18, "minute": 26, "second": 59}
